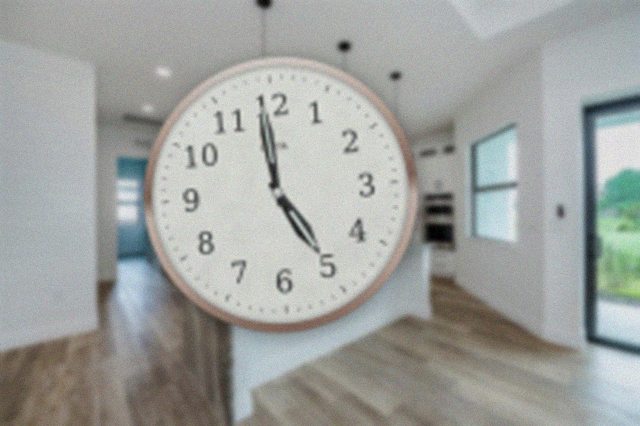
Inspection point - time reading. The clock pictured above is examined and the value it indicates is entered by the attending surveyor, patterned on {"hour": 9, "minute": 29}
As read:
{"hour": 4, "minute": 59}
